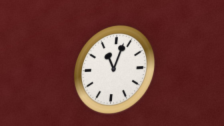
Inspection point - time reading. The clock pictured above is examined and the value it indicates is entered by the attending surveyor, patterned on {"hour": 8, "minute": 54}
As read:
{"hour": 11, "minute": 3}
